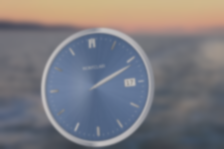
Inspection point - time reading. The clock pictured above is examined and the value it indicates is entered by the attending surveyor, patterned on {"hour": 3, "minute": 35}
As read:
{"hour": 2, "minute": 11}
